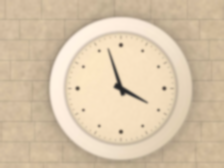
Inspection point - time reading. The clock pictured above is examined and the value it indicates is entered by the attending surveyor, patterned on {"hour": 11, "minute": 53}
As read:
{"hour": 3, "minute": 57}
